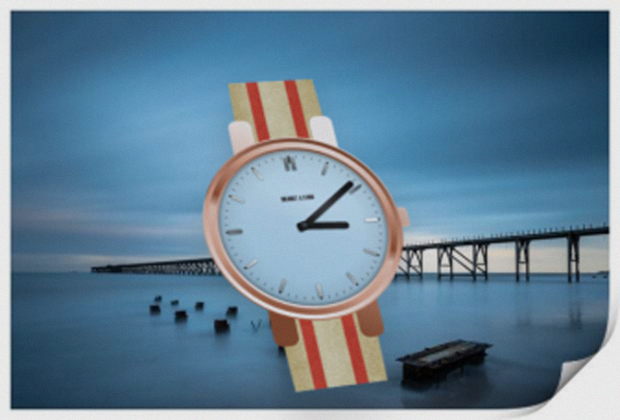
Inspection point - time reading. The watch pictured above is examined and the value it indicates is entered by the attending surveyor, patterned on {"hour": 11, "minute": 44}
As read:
{"hour": 3, "minute": 9}
